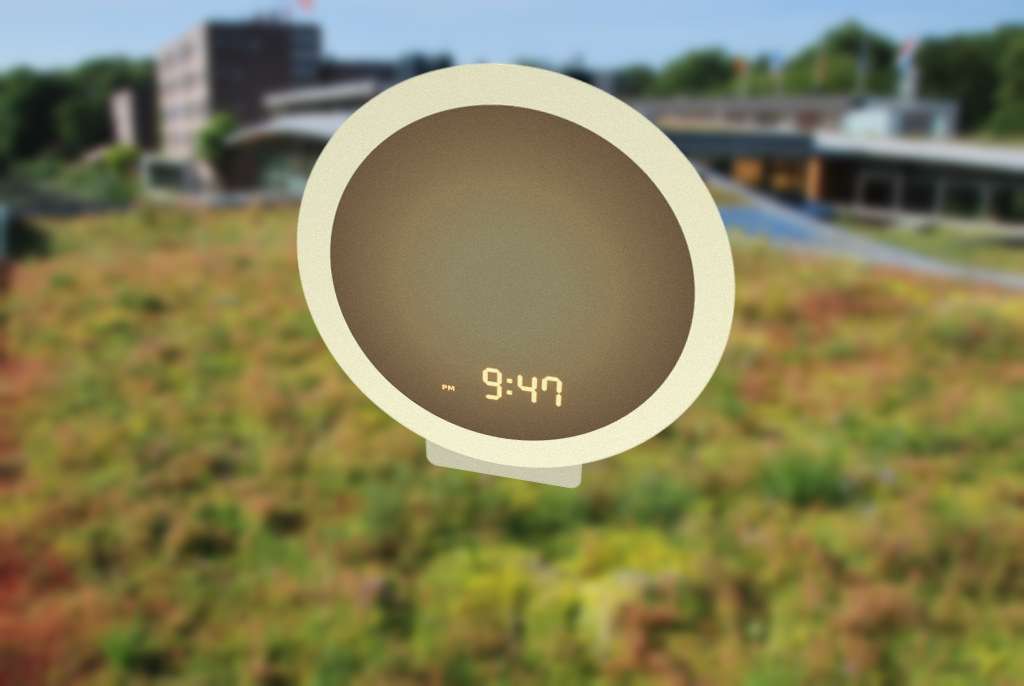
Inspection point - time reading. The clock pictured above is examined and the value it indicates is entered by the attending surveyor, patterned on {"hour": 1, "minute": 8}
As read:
{"hour": 9, "minute": 47}
